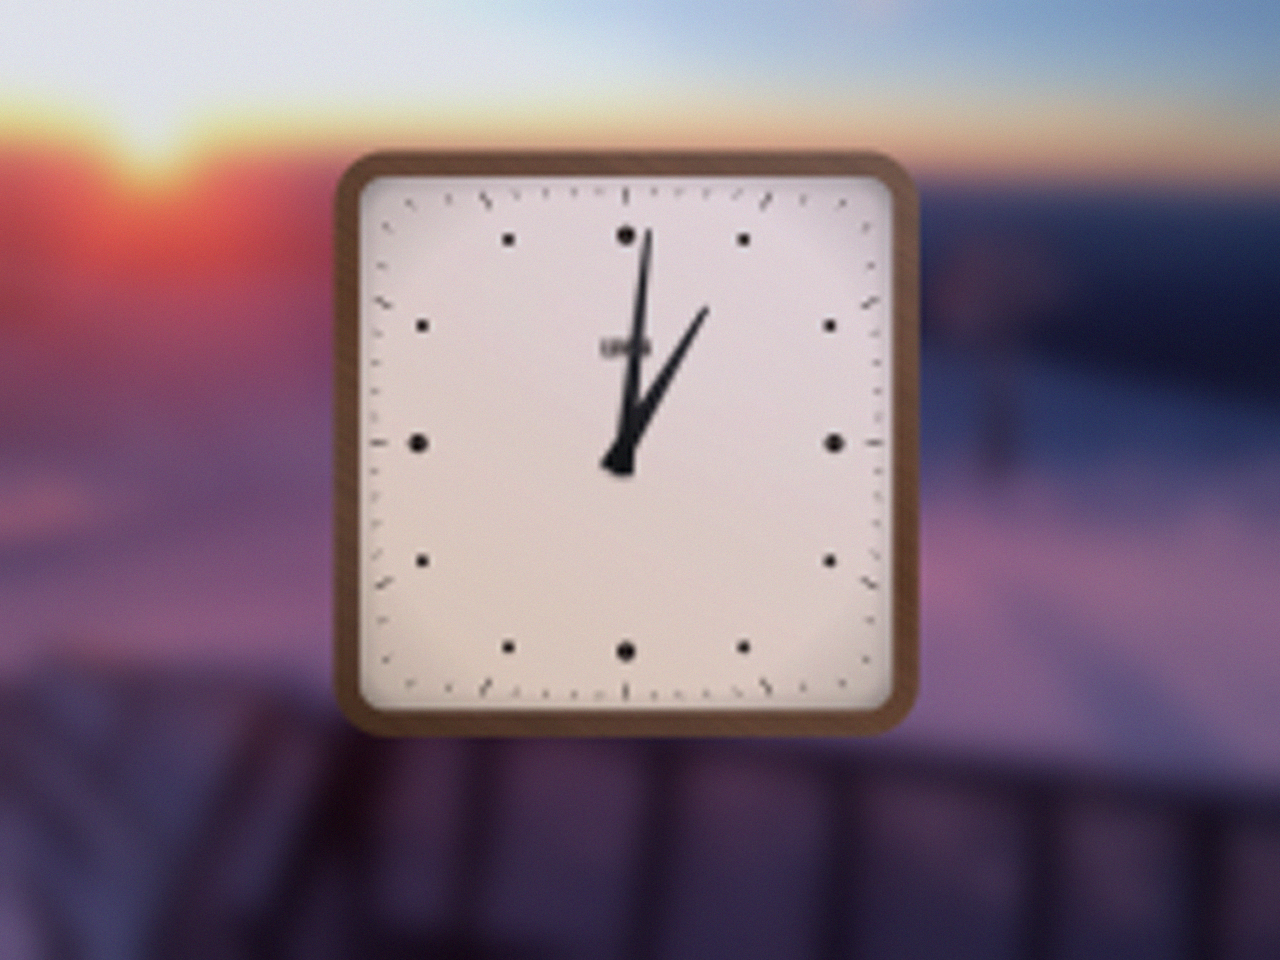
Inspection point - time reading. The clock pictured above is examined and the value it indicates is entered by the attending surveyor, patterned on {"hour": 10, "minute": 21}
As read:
{"hour": 1, "minute": 1}
